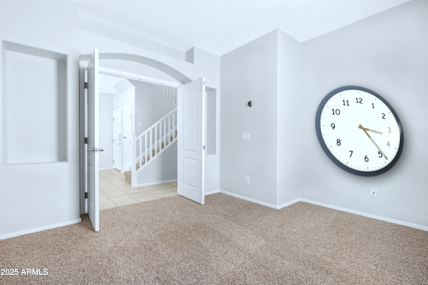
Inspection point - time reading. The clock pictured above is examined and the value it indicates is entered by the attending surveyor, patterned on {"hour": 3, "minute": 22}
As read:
{"hour": 3, "minute": 24}
